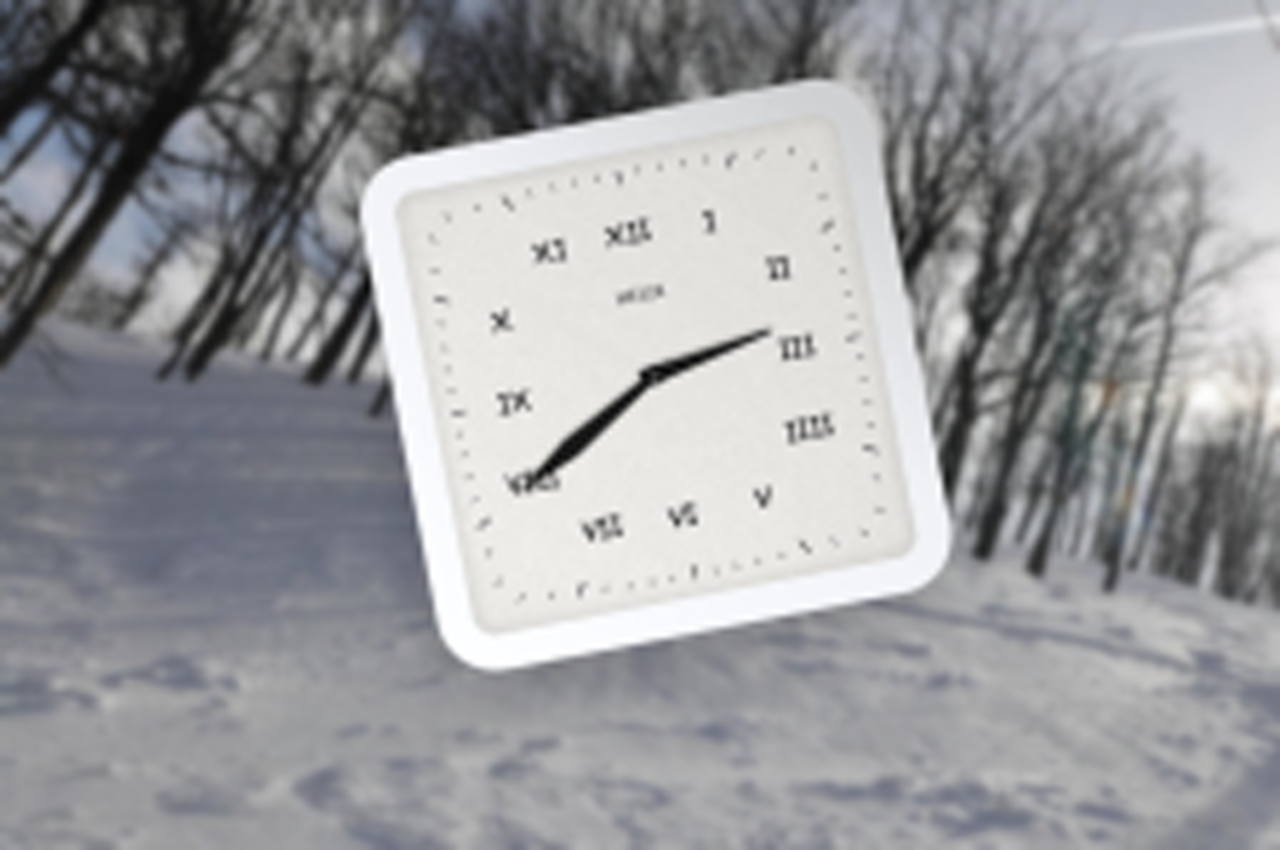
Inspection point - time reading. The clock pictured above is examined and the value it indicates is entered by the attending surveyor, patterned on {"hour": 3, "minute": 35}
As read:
{"hour": 2, "minute": 40}
